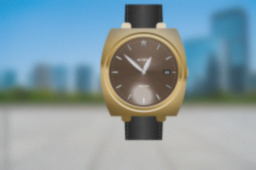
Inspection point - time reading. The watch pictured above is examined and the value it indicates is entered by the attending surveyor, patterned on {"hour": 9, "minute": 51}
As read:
{"hour": 12, "minute": 52}
